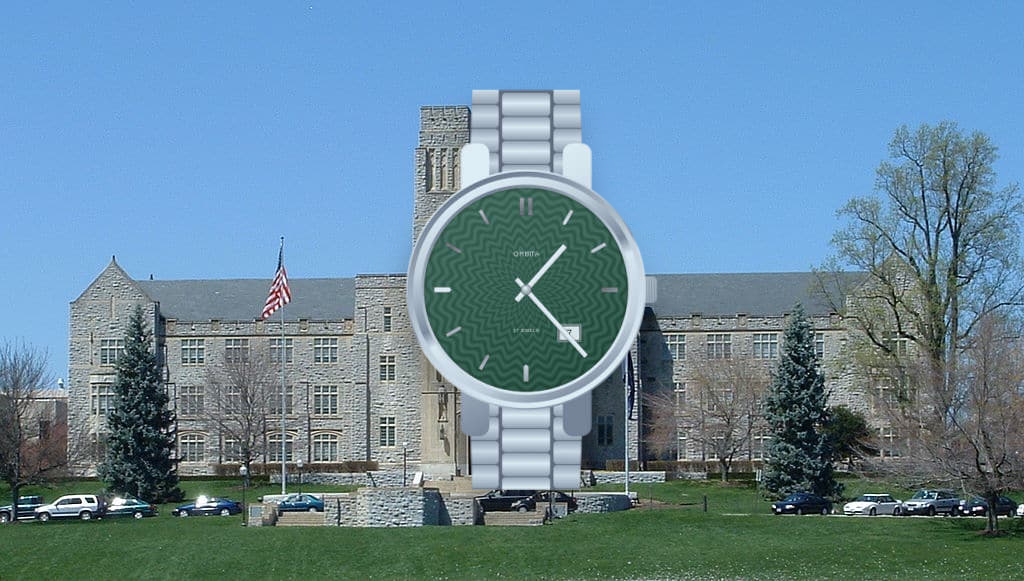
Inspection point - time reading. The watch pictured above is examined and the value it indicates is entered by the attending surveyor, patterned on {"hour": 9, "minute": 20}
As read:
{"hour": 1, "minute": 23}
